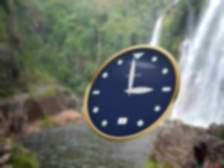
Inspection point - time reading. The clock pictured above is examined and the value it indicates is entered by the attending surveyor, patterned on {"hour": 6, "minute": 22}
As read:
{"hour": 2, "minute": 59}
